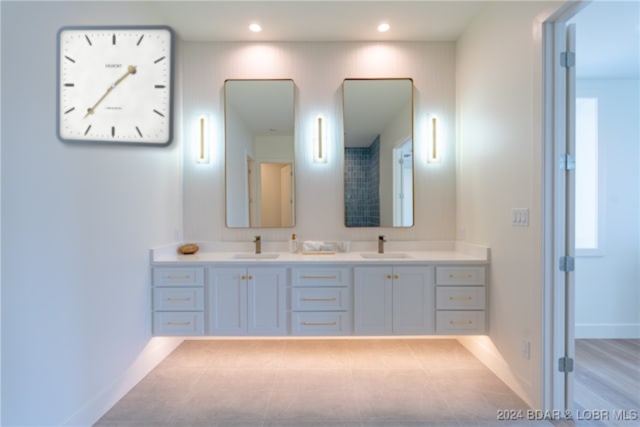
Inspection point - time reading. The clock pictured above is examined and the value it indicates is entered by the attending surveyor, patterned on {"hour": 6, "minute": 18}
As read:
{"hour": 1, "minute": 37}
